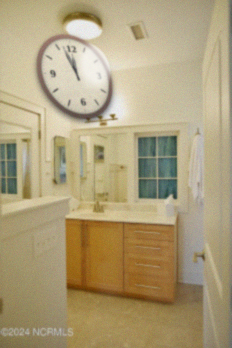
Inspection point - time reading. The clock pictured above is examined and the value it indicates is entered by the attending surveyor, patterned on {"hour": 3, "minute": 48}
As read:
{"hour": 11, "minute": 57}
